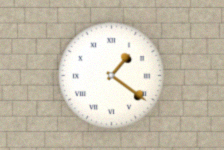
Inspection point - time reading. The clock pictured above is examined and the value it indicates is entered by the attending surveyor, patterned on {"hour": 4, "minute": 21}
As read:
{"hour": 1, "minute": 21}
